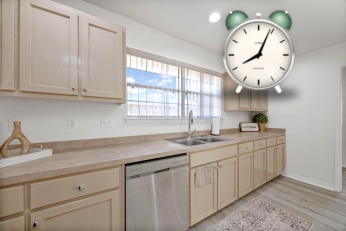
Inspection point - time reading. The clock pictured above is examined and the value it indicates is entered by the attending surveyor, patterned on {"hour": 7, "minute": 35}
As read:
{"hour": 8, "minute": 4}
